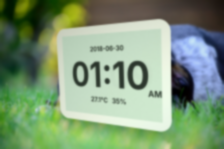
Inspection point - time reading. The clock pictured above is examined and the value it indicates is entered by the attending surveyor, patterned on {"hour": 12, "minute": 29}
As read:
{"hour": 1, "minute": 10}
